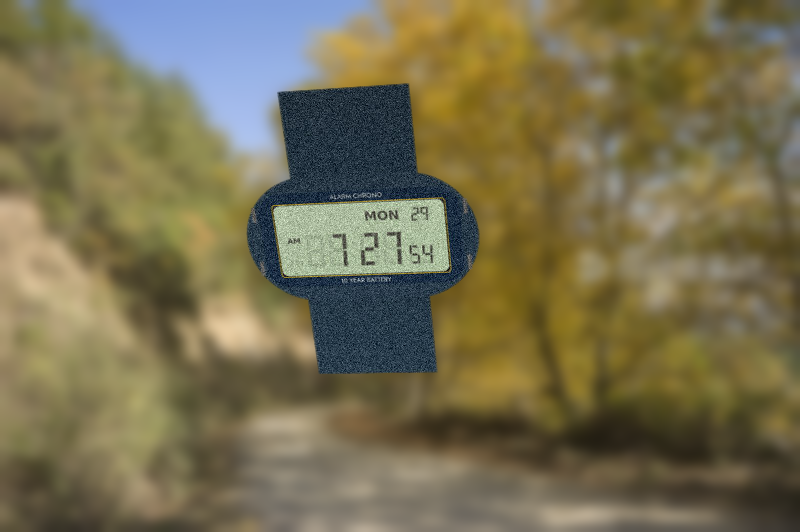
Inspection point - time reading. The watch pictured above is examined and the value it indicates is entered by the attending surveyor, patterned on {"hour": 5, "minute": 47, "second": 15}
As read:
{"hour": 7, "minute": 27, "second": 54}
